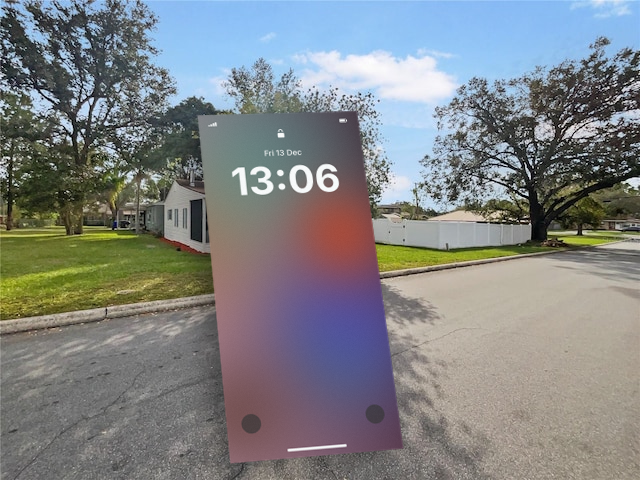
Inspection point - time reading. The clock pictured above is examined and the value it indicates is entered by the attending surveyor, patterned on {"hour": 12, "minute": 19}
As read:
{"hour": 13, "minute": 6}
